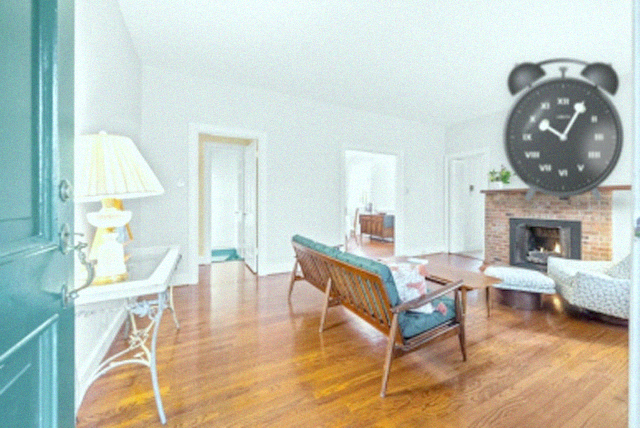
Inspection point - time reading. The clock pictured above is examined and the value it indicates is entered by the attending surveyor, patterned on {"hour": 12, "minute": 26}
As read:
{"hour": 10, "minute": 5}
